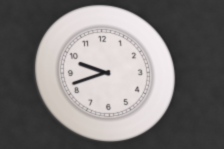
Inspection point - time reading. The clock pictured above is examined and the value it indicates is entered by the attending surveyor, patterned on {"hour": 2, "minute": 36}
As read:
{"hour": 9, "minute": 42}
